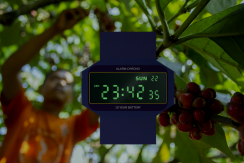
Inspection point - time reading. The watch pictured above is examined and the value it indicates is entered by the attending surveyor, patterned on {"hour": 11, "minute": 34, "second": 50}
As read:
{"hour": 23, "minute": 42, "second": 35}
